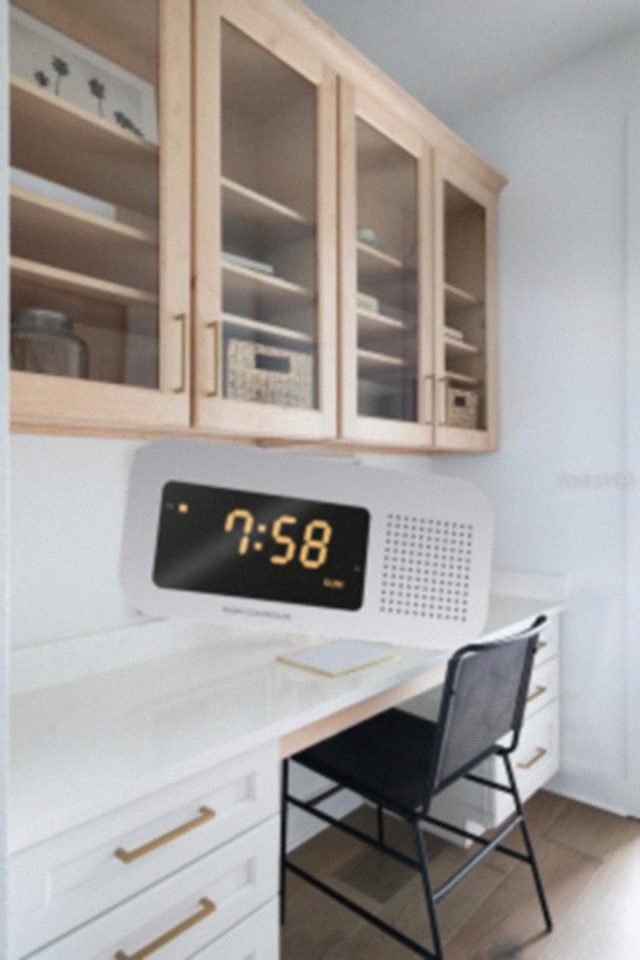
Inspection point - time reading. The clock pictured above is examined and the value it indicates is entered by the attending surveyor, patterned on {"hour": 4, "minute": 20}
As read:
{"hour": 7, "minute": 58}
